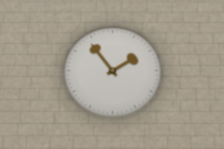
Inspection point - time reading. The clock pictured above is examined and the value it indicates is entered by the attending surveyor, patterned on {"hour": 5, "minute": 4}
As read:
{"hour": 1, "minute": 54}
